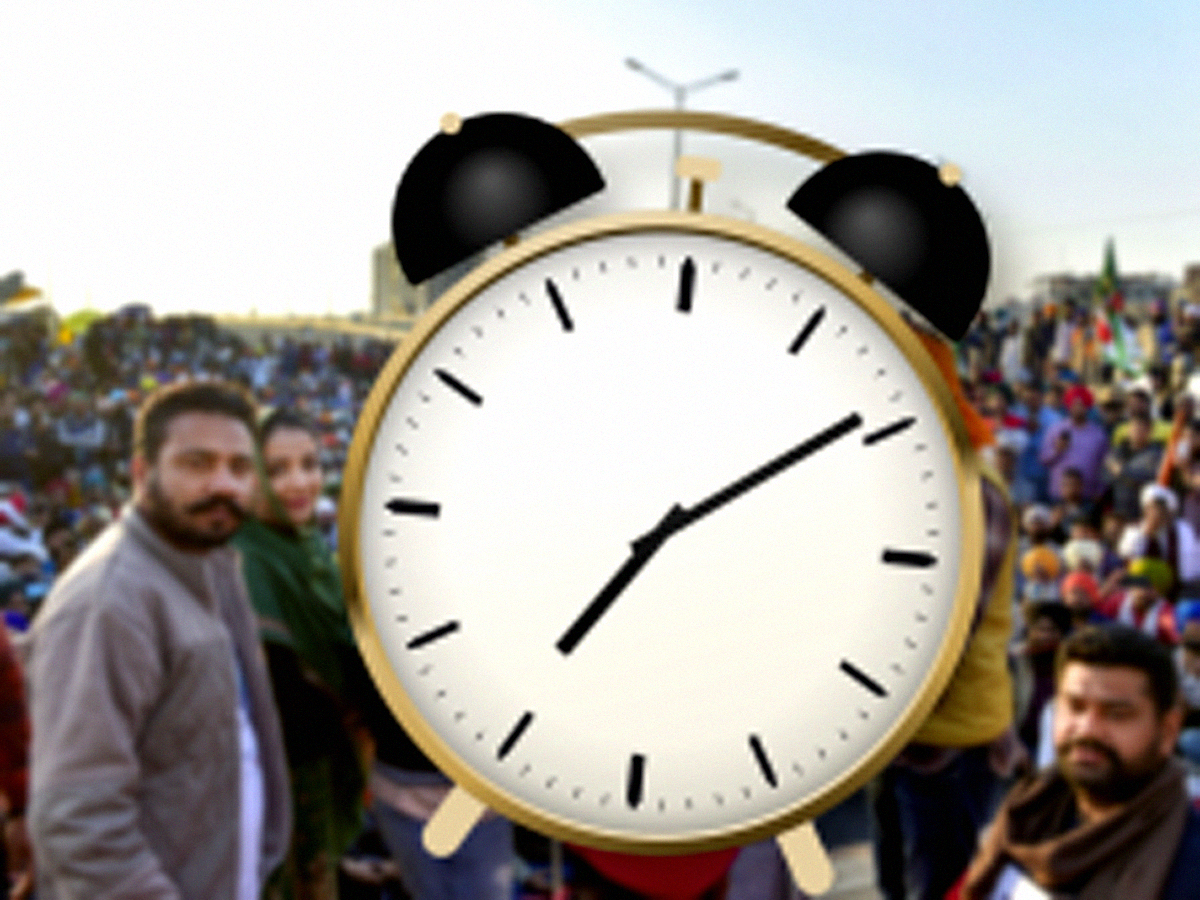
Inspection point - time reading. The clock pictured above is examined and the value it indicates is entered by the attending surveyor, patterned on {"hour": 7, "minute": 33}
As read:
{"hour": 7, "minute": 9}
